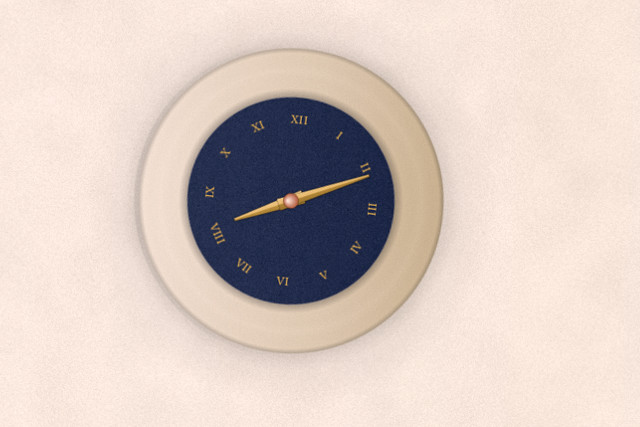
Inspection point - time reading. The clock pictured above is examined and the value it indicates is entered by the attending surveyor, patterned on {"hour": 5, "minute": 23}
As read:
{"hour": 8, "minute": 11}
